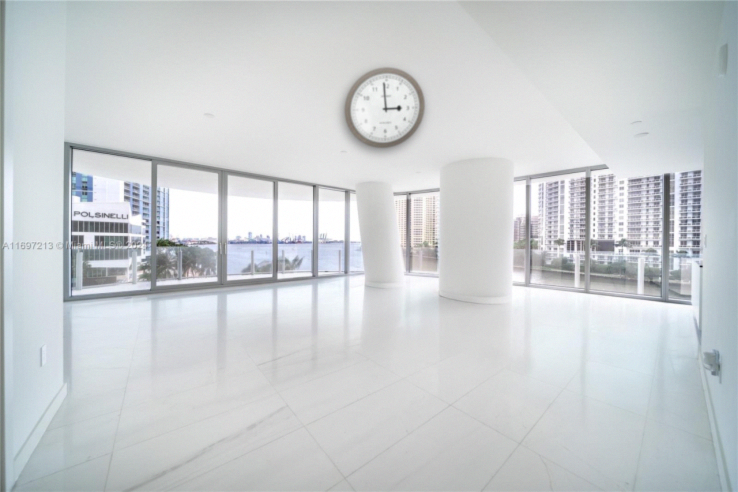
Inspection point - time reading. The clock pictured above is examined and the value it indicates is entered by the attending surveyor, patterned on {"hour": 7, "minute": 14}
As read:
{"hour": 2, "minute": 59}
